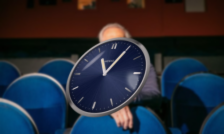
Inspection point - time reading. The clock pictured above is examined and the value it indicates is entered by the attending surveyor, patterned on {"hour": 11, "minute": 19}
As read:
{"hour": 11, "minute": 5}
